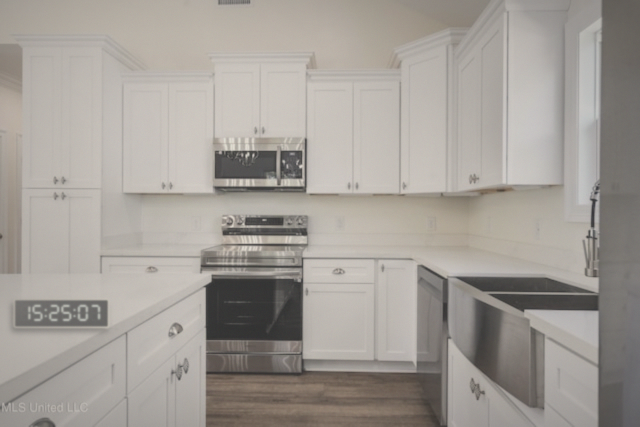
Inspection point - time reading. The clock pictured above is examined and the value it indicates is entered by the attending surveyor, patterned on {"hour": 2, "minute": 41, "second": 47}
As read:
{"hour": 15, "minute": 25, "second": 7}
